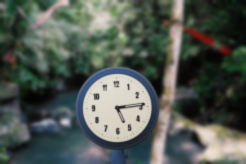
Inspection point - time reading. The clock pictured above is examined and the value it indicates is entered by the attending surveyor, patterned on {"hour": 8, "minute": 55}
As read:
{"hour": 5, "minute": 14}
